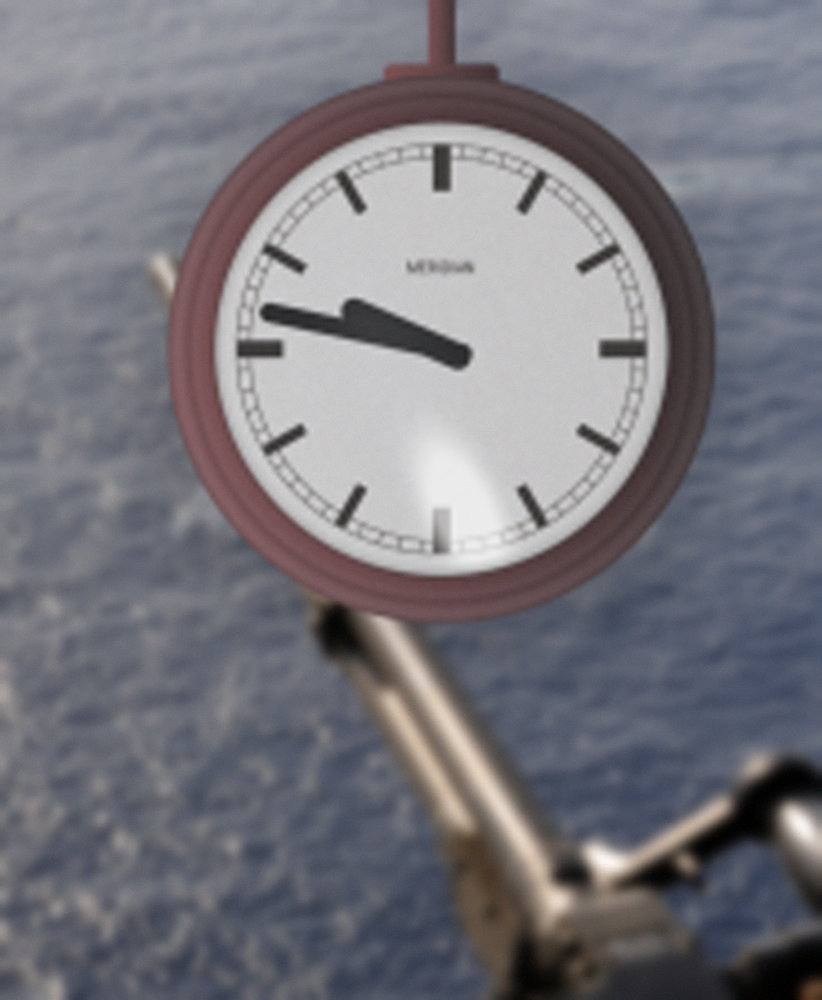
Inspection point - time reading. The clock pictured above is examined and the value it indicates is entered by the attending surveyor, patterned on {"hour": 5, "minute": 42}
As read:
{"hour": 9, "minute": 47}
